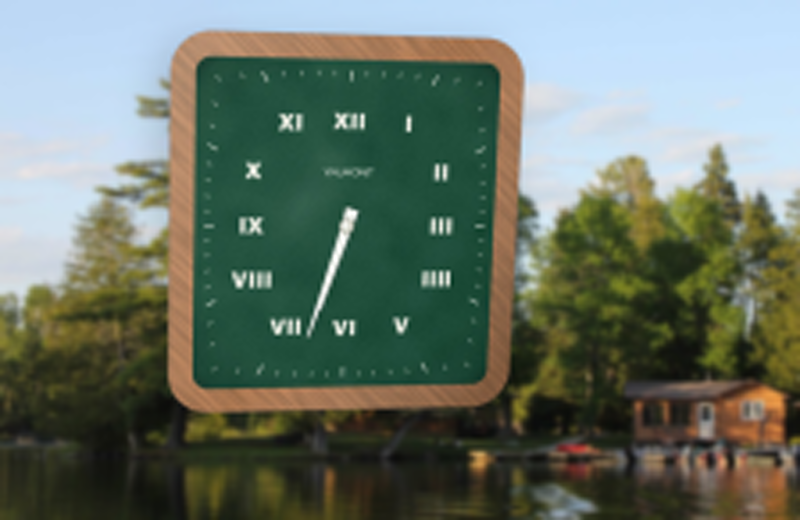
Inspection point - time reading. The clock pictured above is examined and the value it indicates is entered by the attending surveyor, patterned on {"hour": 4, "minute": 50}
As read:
{"hour": 6, "minute": 33}
